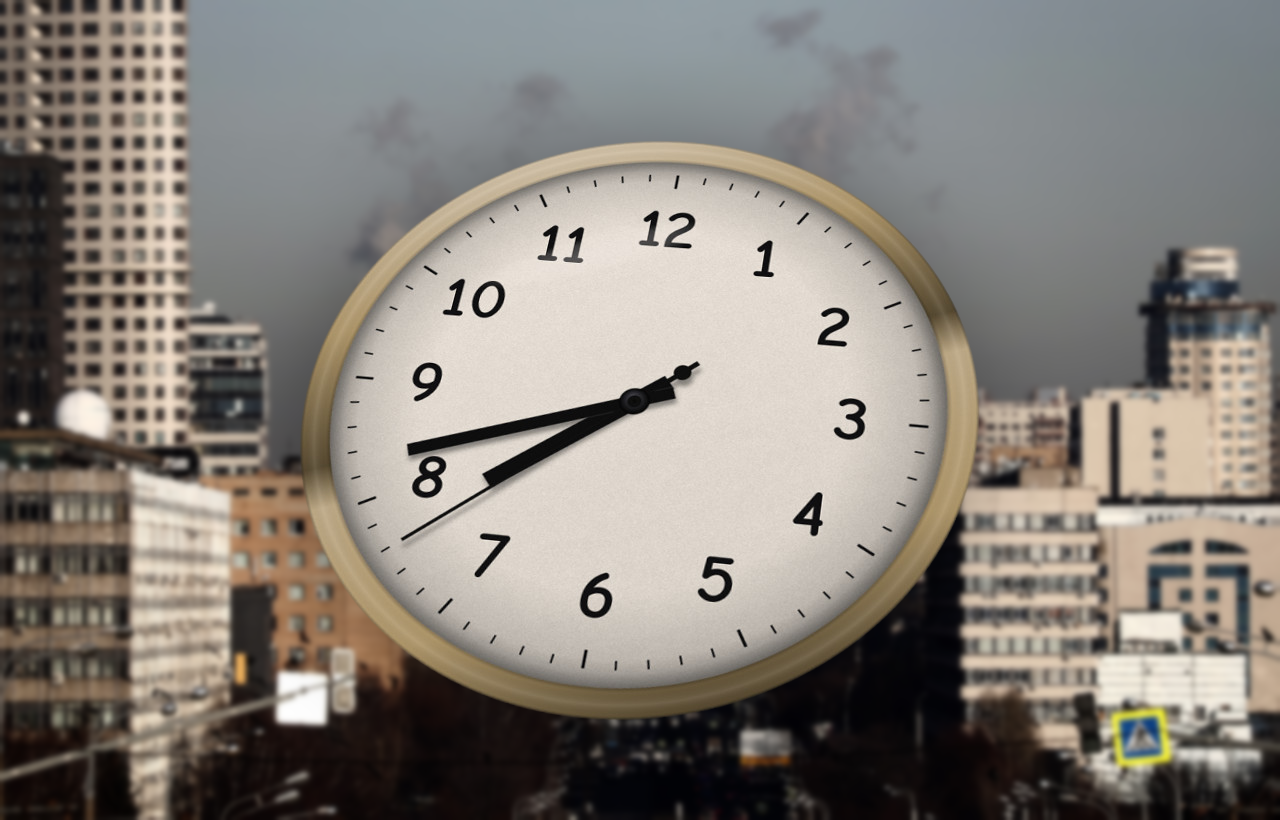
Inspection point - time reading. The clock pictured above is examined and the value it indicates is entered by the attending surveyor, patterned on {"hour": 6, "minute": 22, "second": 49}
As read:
{"hour": 7, "minute": 41, "second": 38}
